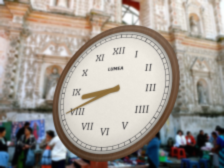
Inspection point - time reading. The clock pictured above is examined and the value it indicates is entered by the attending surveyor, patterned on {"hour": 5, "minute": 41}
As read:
{"hour": 8, "minute": 41}
